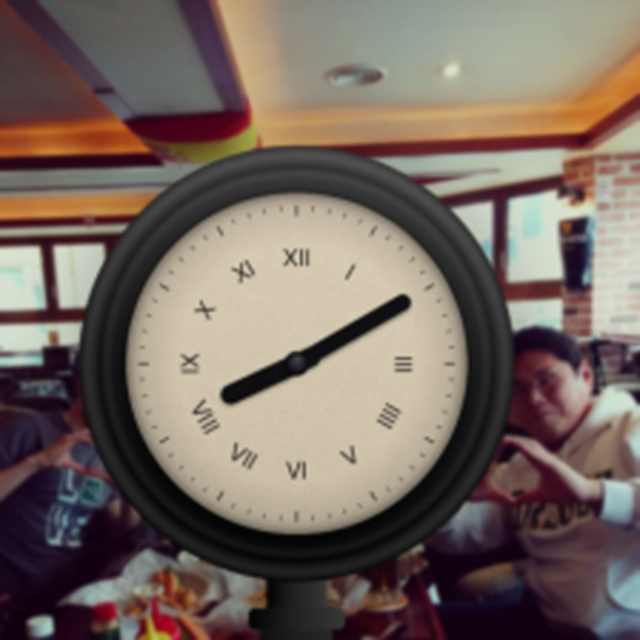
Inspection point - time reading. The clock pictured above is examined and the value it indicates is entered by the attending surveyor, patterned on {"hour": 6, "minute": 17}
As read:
{"hour": 8, "minute": 10}
